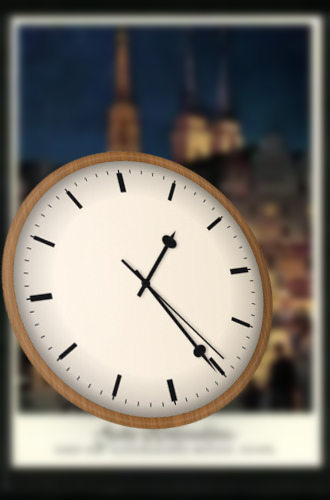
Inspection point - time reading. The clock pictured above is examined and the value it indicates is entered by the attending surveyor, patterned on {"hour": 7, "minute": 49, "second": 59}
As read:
{"hour": 1, "minute": 25, "second": 24}
